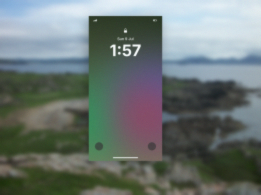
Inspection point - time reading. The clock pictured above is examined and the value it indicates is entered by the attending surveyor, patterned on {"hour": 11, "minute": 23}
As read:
{"hour": 1, "minute": 57}
